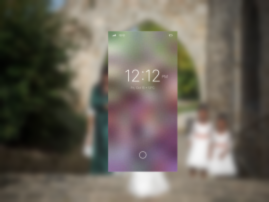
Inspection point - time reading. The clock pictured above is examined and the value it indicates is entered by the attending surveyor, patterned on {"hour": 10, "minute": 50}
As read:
{"hour": 12, "minute": 12}
